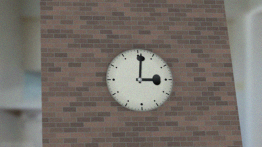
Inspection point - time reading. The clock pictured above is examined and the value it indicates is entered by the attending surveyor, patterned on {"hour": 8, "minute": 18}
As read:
{"hour": 3, "minute": 1}
